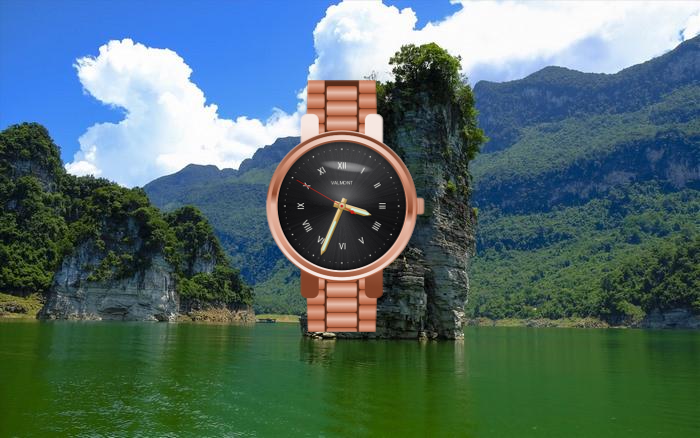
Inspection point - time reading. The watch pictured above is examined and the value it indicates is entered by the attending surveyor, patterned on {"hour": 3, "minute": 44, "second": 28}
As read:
{"hour": 3, "minute": 33, "second": 50}
